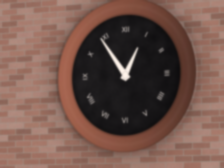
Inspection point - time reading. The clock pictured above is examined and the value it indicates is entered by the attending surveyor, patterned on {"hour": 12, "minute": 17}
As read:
{"hour": 12, "minute": 54}
